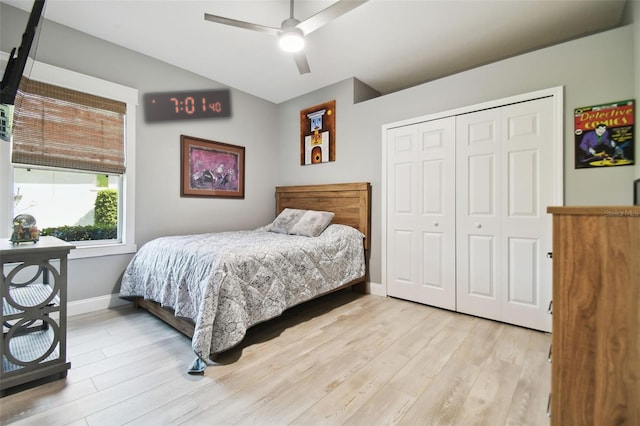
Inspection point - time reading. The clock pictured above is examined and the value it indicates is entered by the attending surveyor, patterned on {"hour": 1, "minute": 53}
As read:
{"hour": 7, "minute": 1}
